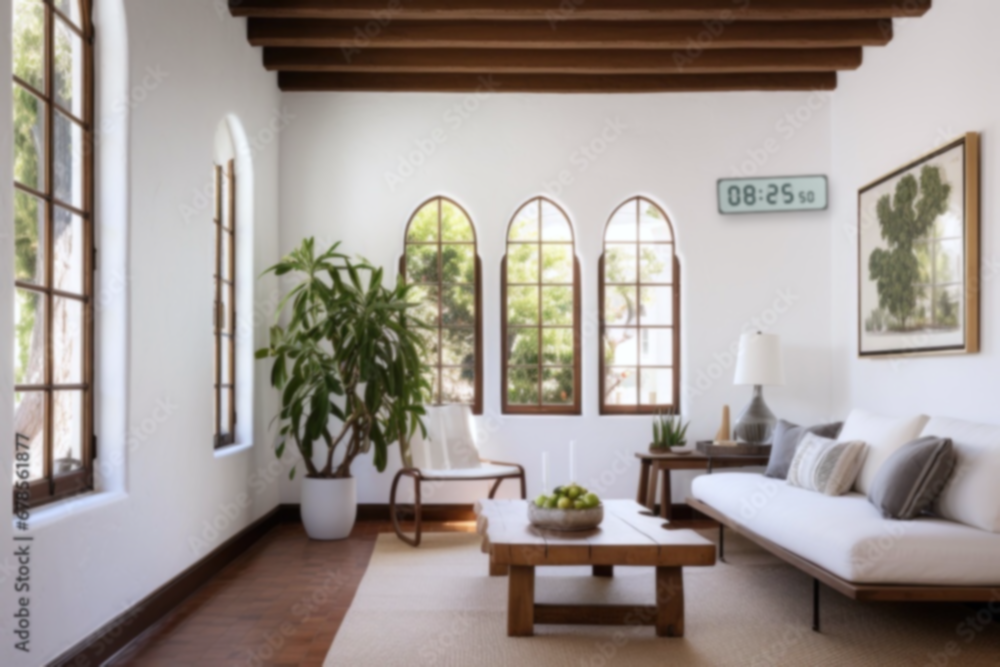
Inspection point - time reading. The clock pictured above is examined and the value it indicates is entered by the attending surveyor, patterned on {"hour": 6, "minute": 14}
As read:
{"hour": 8, "minute": 25}
